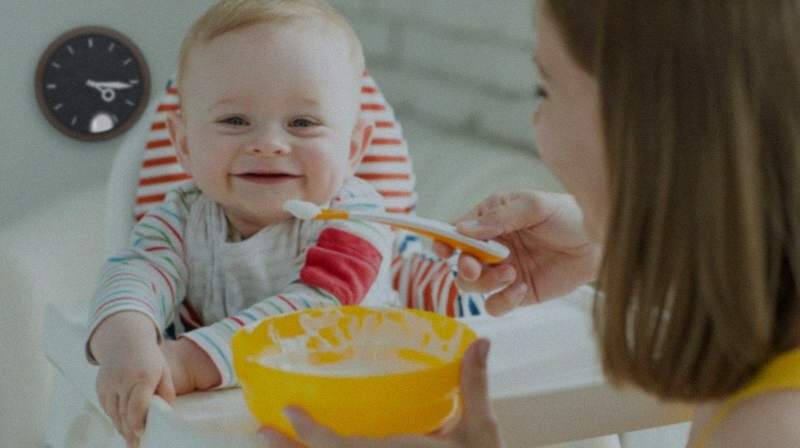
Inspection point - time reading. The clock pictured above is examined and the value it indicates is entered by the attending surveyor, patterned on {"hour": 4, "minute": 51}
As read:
{"hour": 4, "minute": 16}
